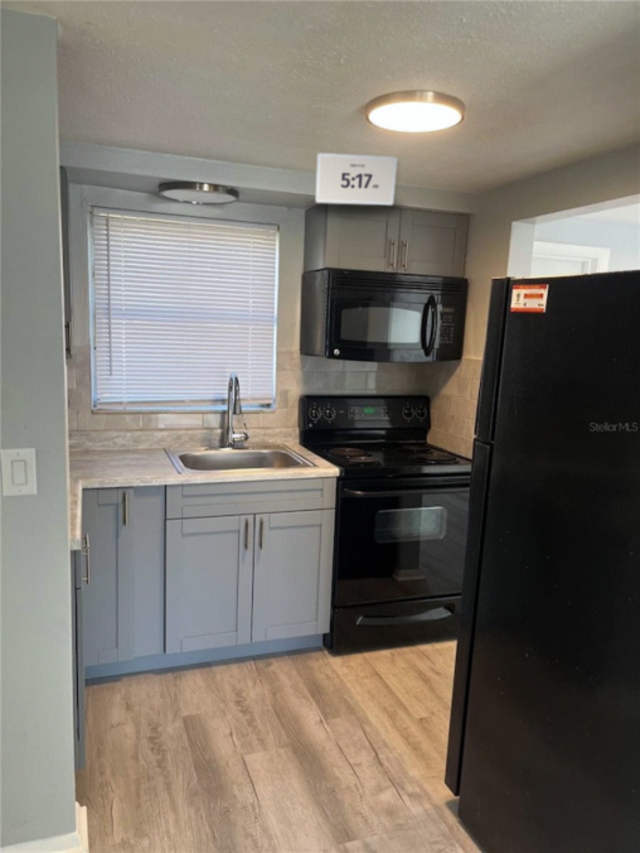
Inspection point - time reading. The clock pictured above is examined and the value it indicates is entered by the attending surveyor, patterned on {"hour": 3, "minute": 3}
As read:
{"hour": 5, "minute": 17}
